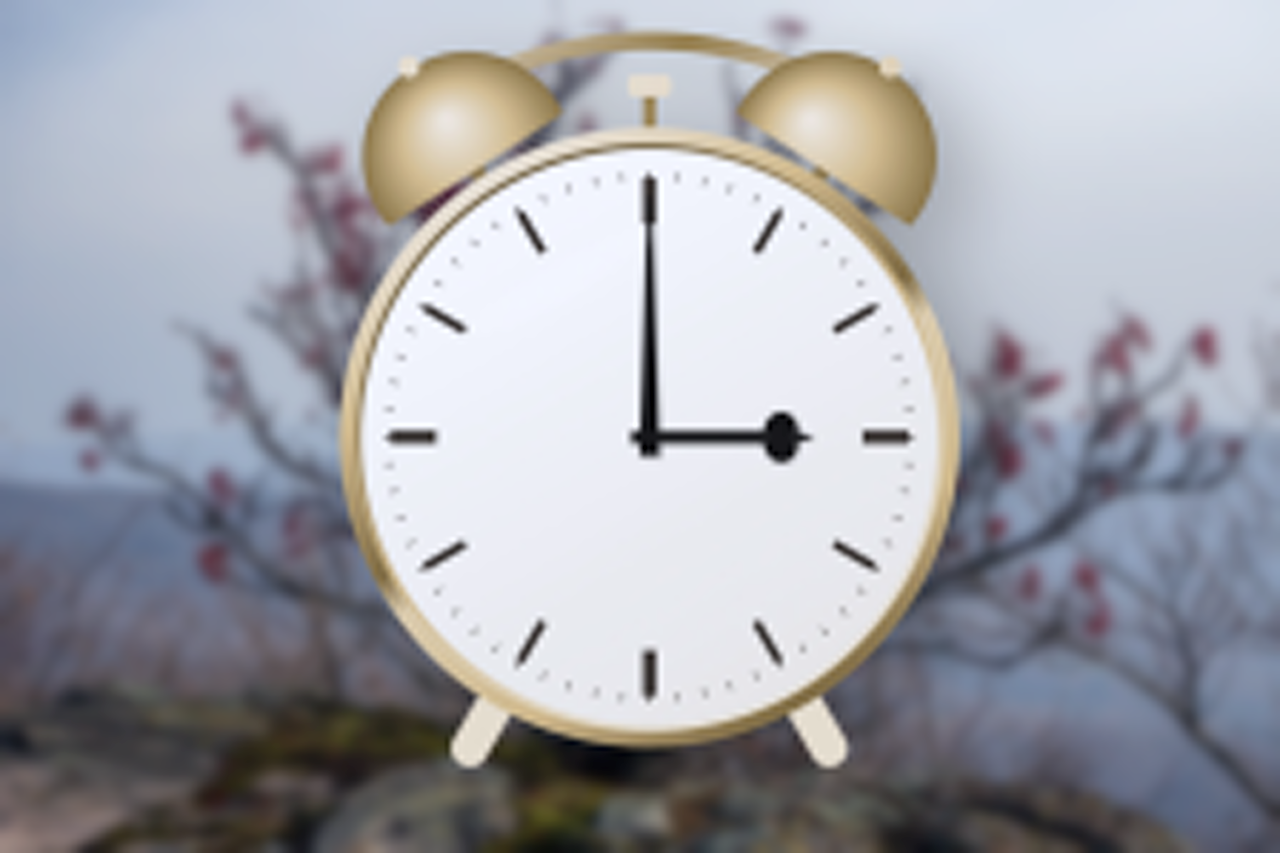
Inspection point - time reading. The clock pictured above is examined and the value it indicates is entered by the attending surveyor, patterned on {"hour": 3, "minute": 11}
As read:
{"hour": 3, "minute": 0}
